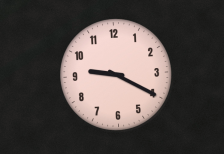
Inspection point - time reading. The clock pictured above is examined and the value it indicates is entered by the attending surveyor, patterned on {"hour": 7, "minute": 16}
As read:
{"hour": 9, "minute": 20}
